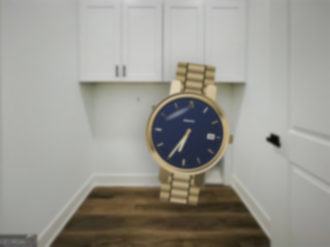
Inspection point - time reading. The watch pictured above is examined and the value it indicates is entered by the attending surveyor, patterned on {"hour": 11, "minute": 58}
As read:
{"hour": 6, "minute": 35}
